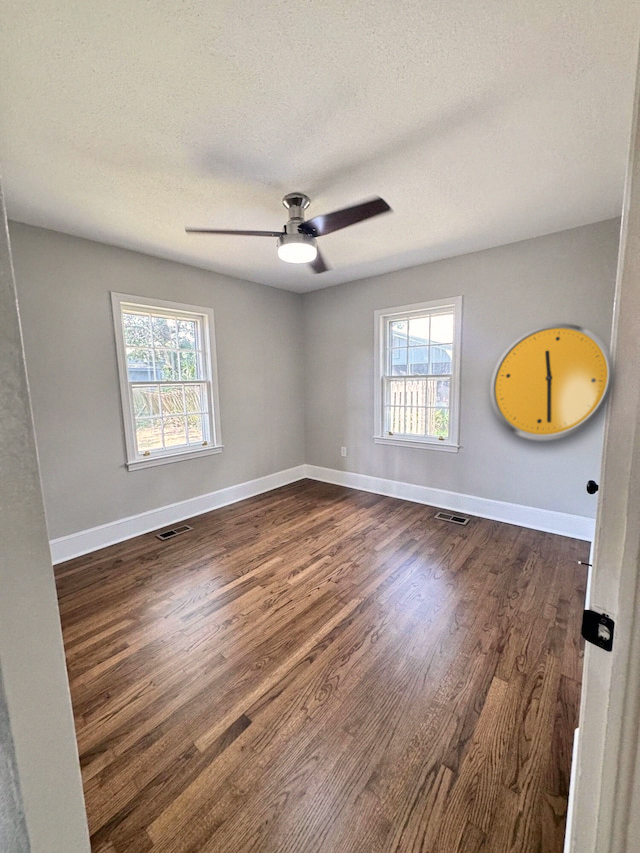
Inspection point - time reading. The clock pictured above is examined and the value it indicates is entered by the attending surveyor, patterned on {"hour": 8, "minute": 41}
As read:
{"hour": 11, "minute": 28}
